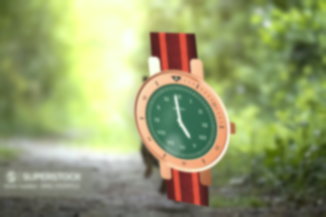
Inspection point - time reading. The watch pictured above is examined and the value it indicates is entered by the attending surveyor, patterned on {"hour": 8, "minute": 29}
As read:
{"hour": 4, "minute": 59}
